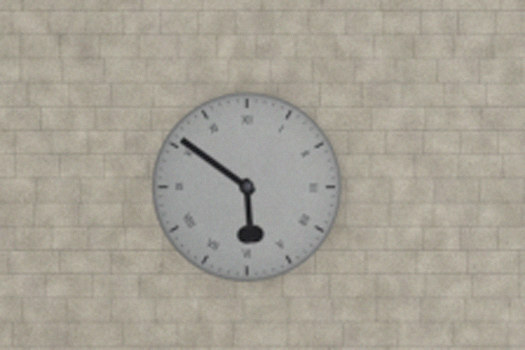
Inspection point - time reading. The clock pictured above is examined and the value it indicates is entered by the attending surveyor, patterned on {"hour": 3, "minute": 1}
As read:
{"hour": 5, "minute": 51}
